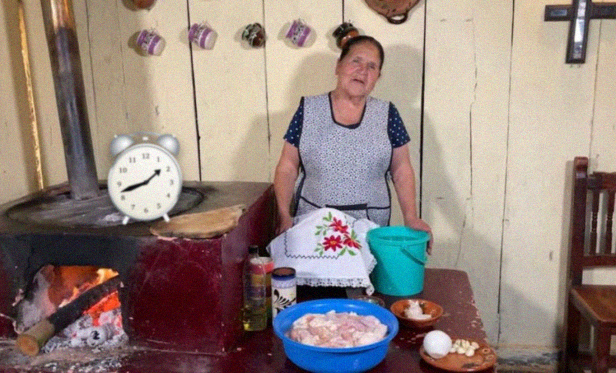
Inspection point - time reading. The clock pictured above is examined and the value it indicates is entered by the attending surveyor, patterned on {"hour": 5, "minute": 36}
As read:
{"hour": 1, "minute": 42}
